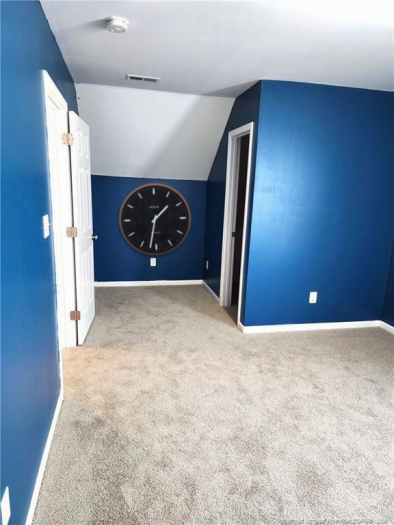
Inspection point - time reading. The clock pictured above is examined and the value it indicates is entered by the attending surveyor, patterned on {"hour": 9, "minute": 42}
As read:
{"hour": 1, "minute": 32}
